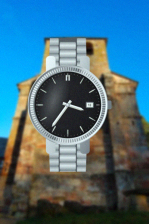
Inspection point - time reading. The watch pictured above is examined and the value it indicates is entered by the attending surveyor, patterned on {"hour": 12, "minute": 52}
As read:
{"hour": 3, "minute": 36}
